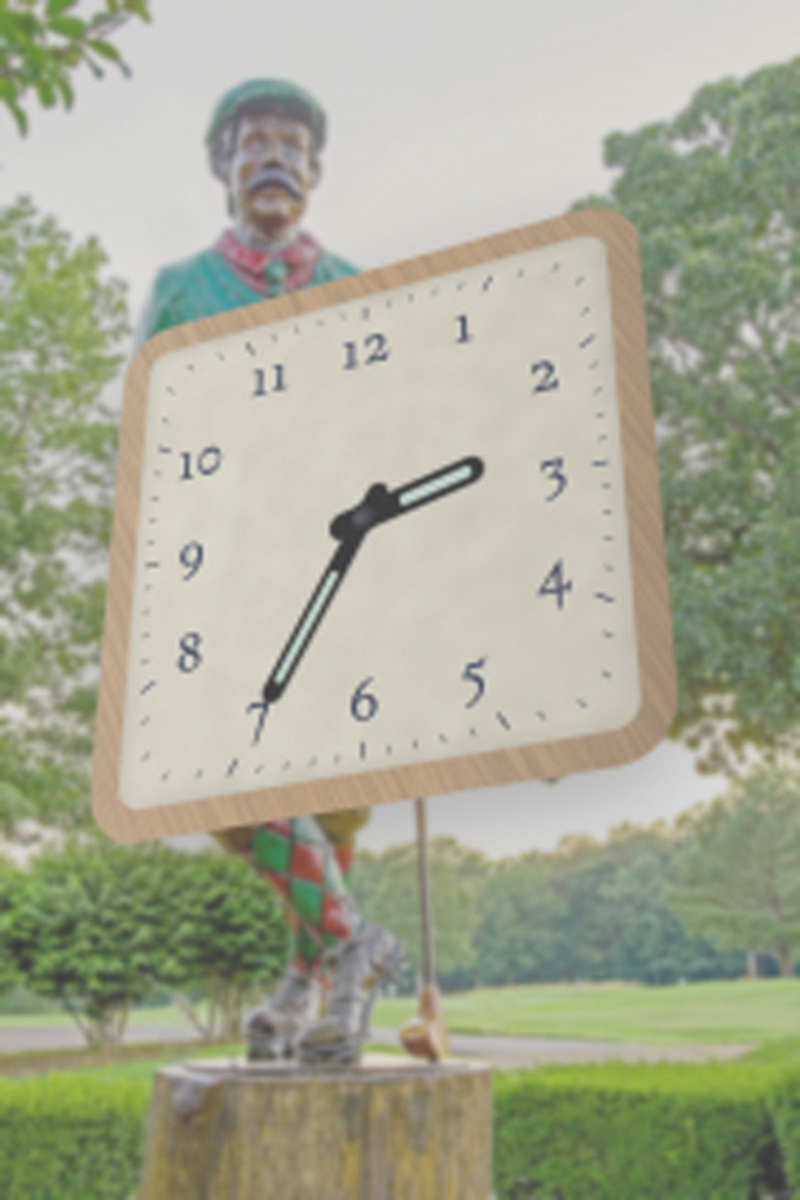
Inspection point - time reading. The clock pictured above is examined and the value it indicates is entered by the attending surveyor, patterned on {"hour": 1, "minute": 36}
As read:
{"hour": 2, "minute": 35}
